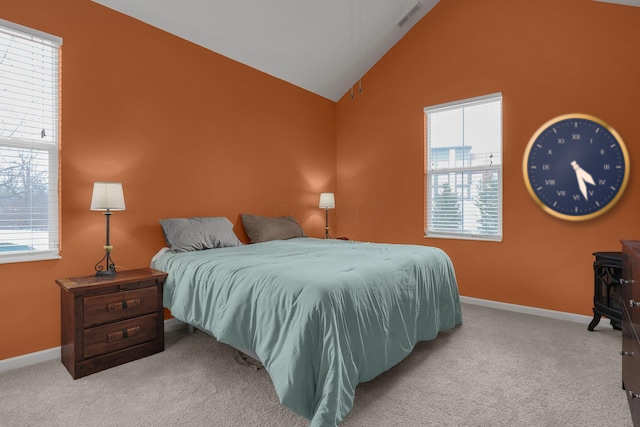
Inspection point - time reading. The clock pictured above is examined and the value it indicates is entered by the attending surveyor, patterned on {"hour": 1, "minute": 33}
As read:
{"hour": 4, "minute": 27}
